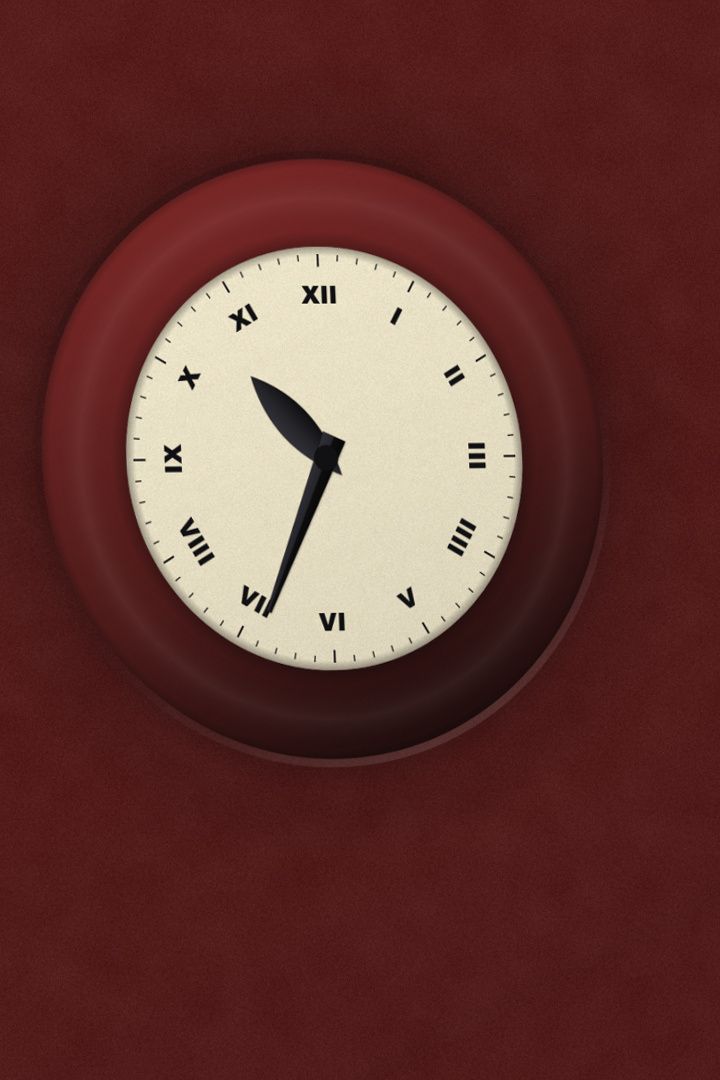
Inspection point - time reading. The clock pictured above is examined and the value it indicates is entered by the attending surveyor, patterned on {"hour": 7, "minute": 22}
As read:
{"hour": 10, "minute": 34}
